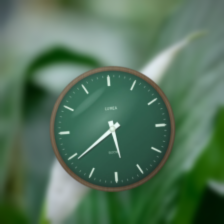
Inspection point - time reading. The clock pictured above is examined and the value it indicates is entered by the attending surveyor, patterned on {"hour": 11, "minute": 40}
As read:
{"hour": 5, "minute": 39}
